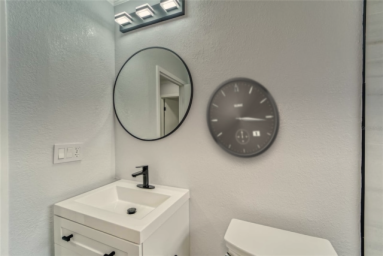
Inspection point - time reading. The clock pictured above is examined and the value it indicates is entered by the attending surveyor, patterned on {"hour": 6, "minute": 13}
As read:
{"hour": 3, "minute": 16}
